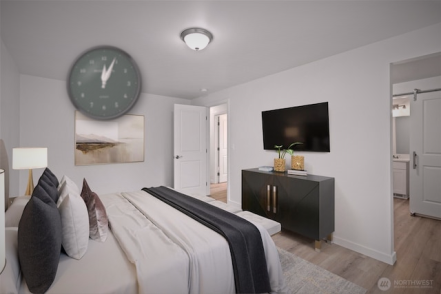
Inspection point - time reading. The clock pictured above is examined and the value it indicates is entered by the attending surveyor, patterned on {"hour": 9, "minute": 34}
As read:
{"hour": 12, "minute": 4}
